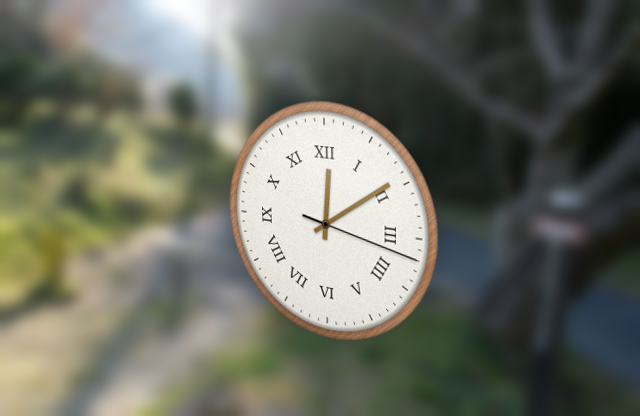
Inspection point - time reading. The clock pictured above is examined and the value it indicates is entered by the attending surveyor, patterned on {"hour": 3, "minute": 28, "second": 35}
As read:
{"hour": 12, "minute": 9, "second": 17}
